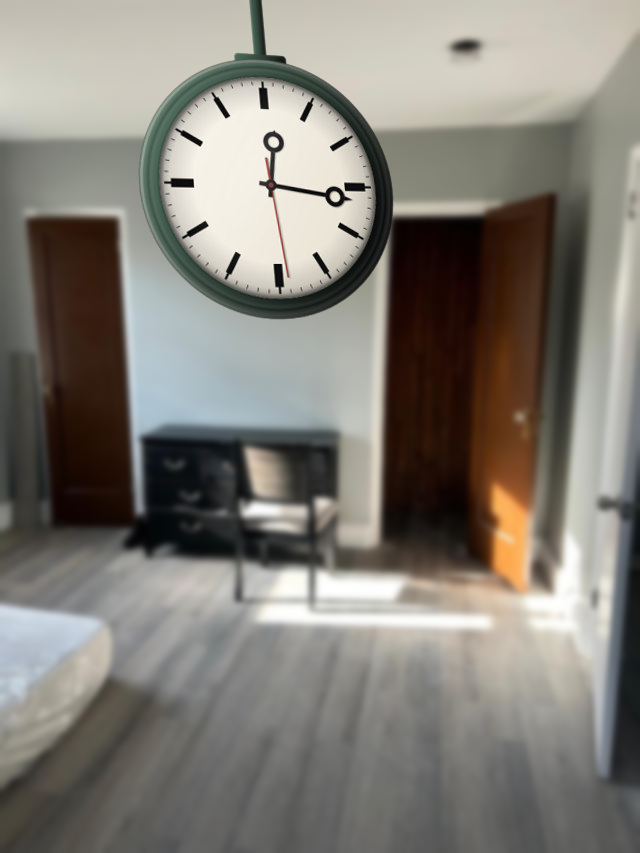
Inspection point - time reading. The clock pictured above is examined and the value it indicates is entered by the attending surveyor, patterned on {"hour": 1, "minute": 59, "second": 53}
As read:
{"hour": 12, "minute": 16, "second": 29}
